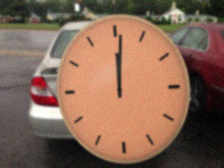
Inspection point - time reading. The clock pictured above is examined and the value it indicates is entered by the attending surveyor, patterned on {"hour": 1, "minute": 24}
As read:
{"hour": 12, "minute": 1}
